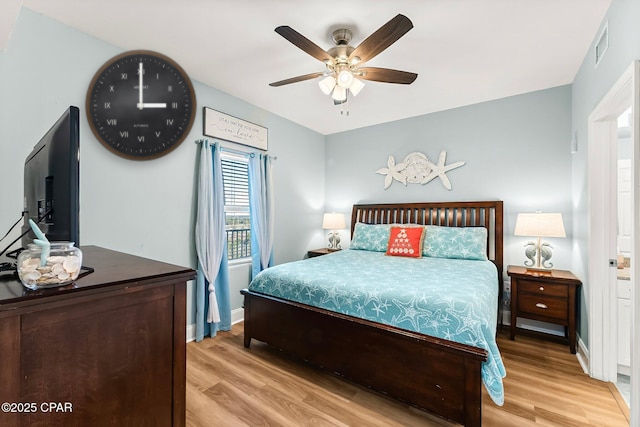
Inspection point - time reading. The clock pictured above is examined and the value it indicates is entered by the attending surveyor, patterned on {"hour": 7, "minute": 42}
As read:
{"hour": 3, "minute": 0}
